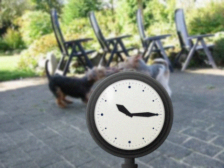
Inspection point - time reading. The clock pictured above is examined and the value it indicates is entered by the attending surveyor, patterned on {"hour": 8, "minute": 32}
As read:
{"hour": 10, "minute": 15}
